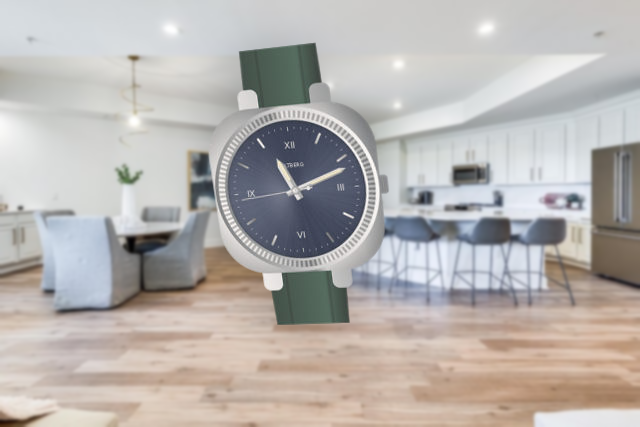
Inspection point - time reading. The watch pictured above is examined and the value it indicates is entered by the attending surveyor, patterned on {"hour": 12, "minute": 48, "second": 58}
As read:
{"hour": 11, "minute": 11, "second": 44}
